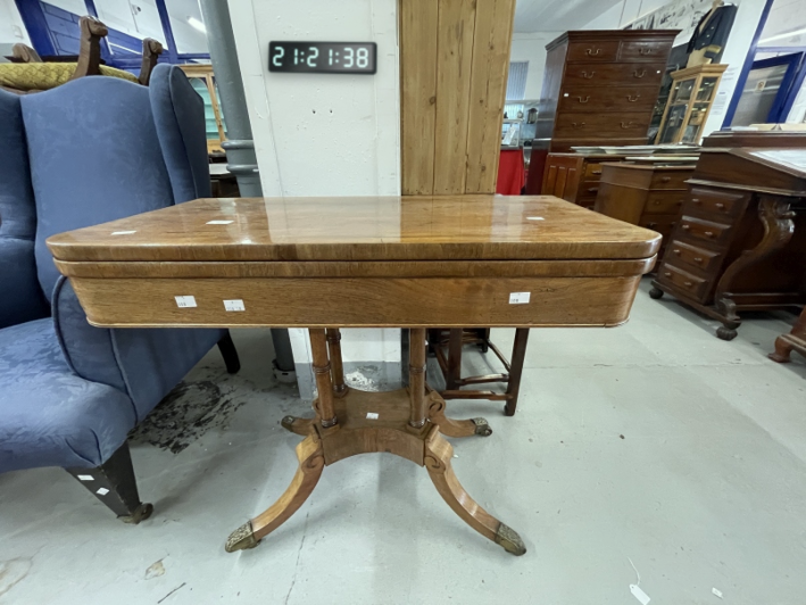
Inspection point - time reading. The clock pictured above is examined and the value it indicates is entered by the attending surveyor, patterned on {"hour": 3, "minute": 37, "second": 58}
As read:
{"hour": 21, "minute": 21, "second": 38}
